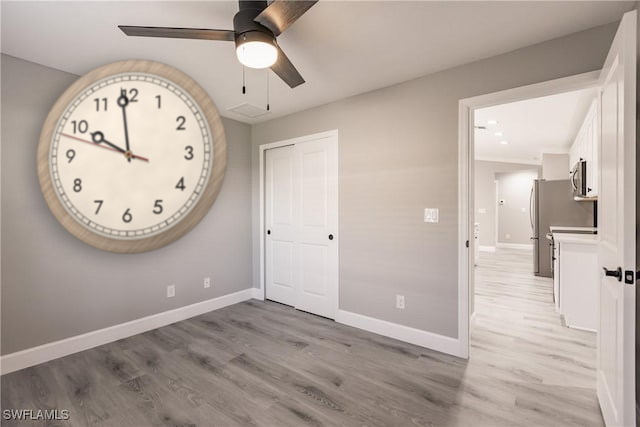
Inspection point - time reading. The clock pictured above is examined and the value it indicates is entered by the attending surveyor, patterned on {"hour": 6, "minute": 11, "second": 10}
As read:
{"hour": 9, "minute": 58, "second": 48}
